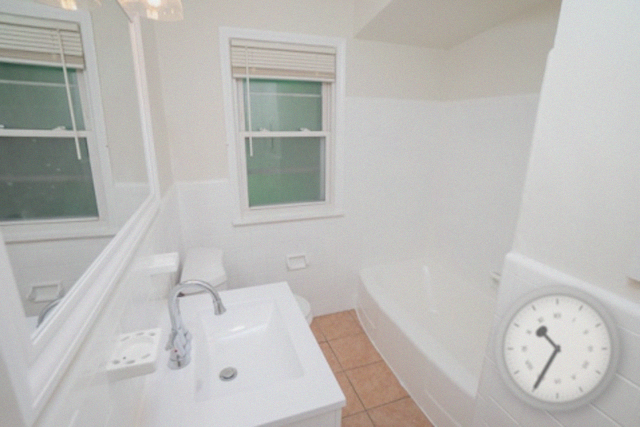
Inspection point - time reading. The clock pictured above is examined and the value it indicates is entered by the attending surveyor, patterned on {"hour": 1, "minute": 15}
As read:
{"hour": 10, "minute": 35}
